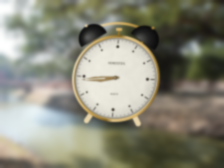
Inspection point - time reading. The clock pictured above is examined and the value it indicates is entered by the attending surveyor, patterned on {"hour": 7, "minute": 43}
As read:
{"hour": 8, "minute": 44}
